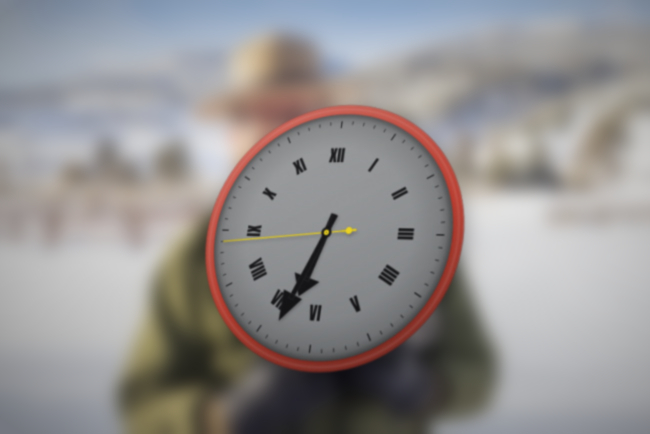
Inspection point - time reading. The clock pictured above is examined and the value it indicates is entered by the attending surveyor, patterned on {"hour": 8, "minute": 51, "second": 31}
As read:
{"hour": 6, "minute": 33, "second": 44}
